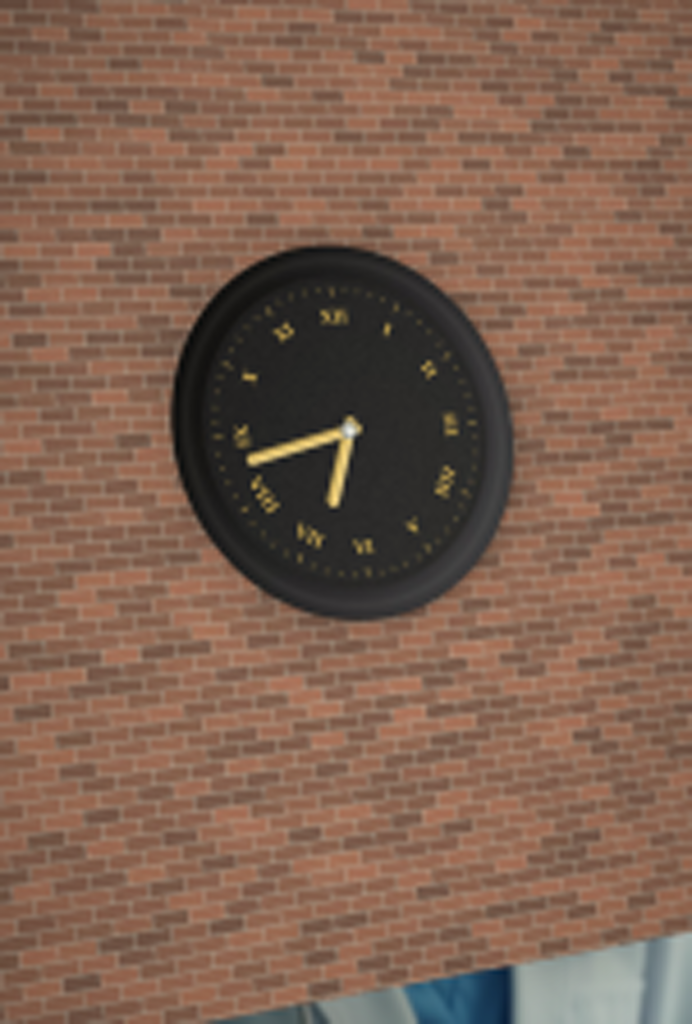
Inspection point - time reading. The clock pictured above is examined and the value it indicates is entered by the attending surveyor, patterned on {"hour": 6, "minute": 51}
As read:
{"hour": 6, "minute": 43}
